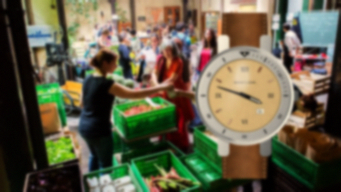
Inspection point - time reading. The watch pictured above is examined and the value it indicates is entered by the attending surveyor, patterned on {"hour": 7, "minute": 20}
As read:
{"hour": 3, "minute": 48}
